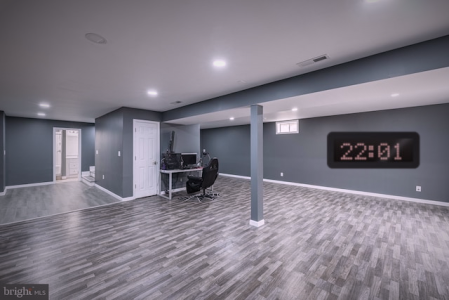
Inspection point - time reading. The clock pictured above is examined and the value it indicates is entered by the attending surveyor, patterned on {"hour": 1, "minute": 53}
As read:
{"hour": 22, "minute": 1}
